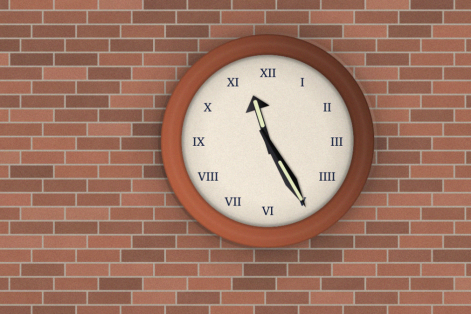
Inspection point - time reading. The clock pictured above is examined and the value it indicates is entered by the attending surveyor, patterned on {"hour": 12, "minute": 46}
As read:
{"hour": 11, "minute": 25}
